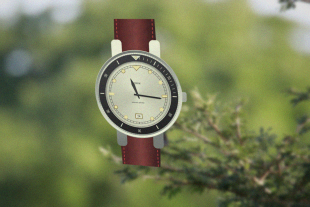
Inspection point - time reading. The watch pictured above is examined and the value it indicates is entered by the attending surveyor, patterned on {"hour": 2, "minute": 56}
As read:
{"hour": 11, "minute": 16}
